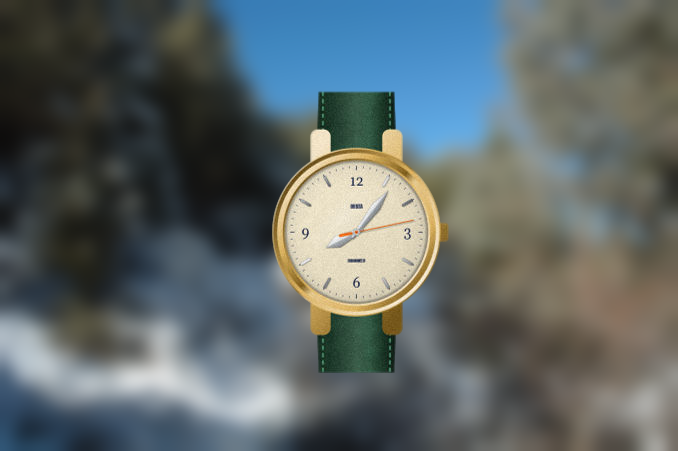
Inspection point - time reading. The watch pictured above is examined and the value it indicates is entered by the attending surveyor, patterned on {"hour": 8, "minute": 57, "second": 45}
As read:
{"hour": 8, "minute": 6, "second": 13}
